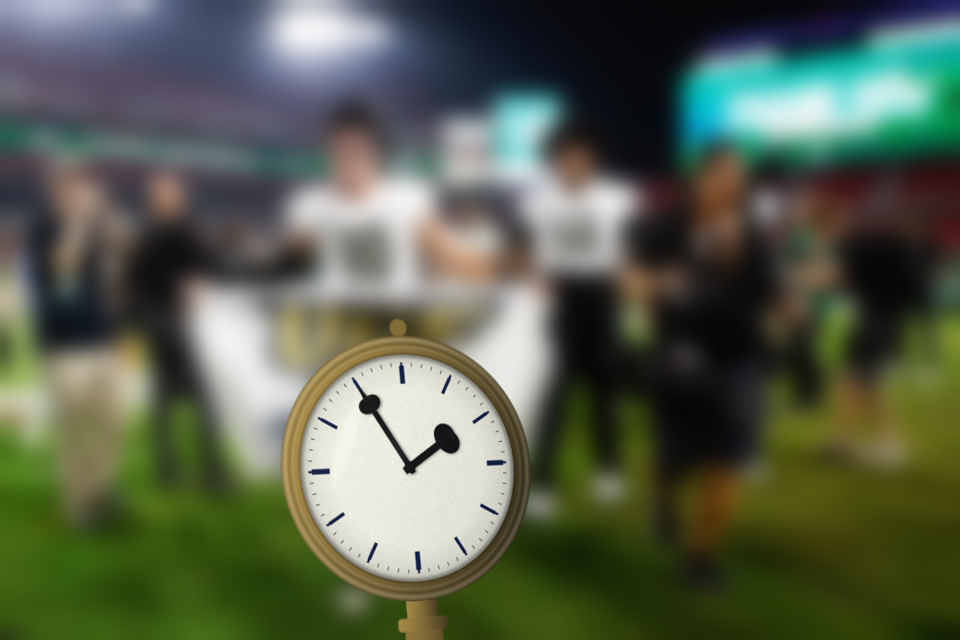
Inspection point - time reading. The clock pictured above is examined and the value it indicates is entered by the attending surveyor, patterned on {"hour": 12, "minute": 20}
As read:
{"hour": 1, "minute": 55}
